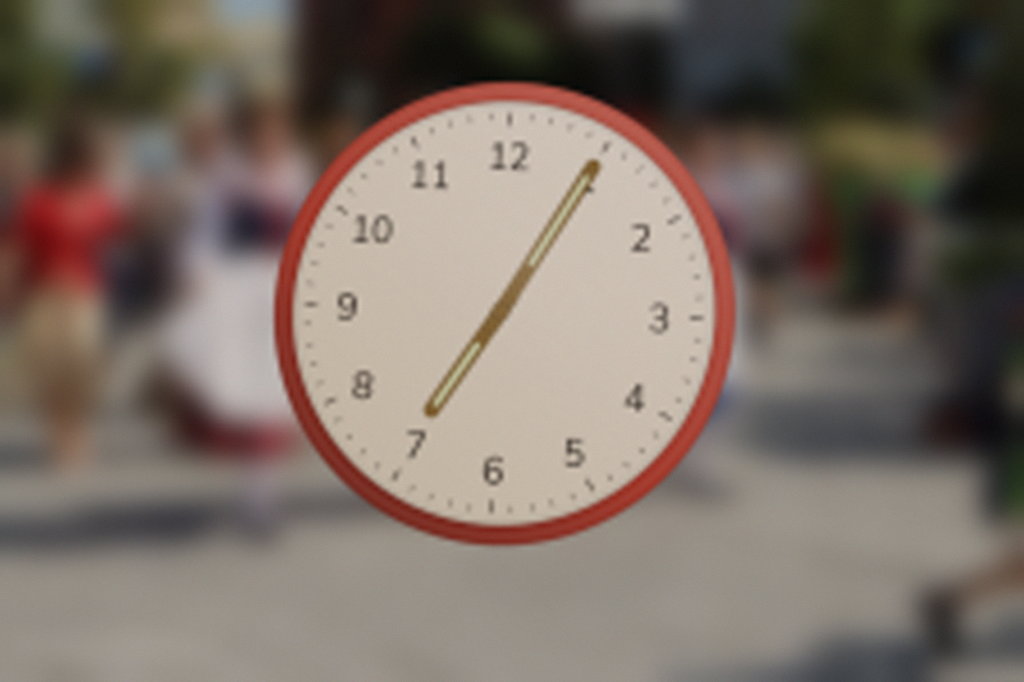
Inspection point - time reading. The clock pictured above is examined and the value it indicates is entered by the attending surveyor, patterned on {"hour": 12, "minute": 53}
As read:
{"hour": 7, "minute": 5}
